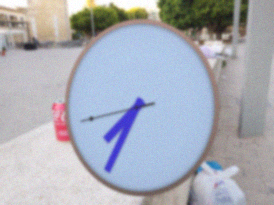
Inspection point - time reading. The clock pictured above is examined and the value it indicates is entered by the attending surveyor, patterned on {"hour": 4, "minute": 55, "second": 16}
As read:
{"hour": 7, "minute": 34, "second": 43}
